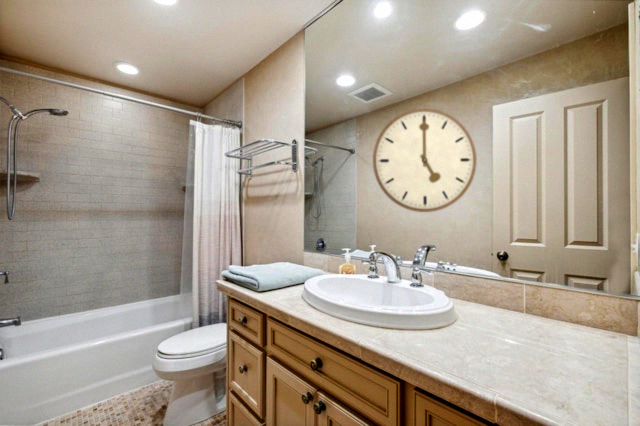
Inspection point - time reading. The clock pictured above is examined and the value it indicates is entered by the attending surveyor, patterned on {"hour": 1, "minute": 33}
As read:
{"hour": 5, "minute": 0}
